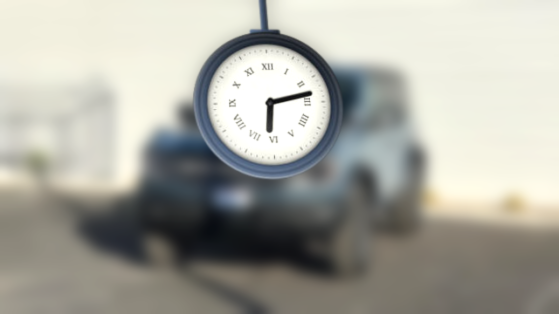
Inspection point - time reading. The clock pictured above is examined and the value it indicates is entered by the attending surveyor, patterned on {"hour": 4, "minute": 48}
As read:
{"hour": 6, "minute": 13}
